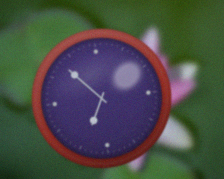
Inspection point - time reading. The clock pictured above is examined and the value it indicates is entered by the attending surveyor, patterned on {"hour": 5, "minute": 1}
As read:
{"hour": 6, "minute": 53}
